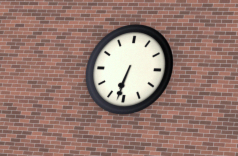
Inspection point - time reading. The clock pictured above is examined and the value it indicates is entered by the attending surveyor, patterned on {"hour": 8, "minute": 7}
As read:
{"hour": 6, "minute": 32}
